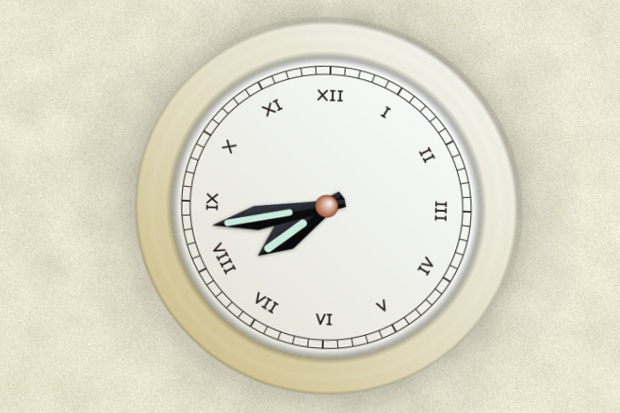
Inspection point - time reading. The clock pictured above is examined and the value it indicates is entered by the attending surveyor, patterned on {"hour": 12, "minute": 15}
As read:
{"hour": 7, "minute": 43}
